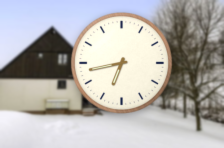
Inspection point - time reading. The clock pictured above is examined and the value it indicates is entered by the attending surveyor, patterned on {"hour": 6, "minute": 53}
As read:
{"hour": 6, "minute": 43}
